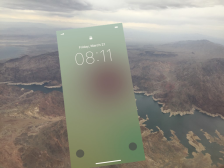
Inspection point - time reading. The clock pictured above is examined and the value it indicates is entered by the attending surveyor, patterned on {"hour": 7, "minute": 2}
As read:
{"hour": 8, "minute": 11}
